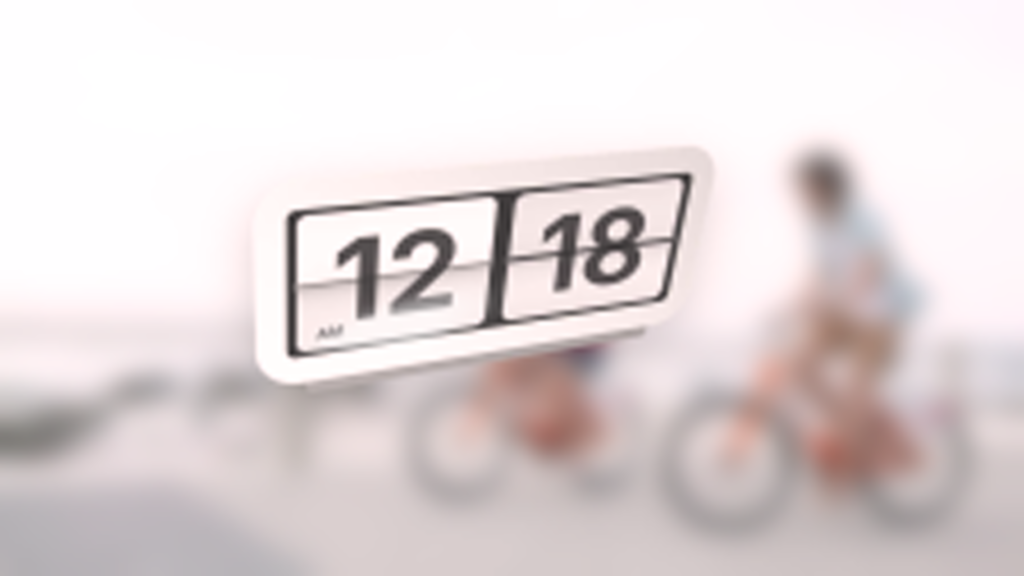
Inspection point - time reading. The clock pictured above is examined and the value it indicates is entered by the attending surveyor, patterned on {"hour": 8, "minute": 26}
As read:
{"hour": 12, "minute": 18}
